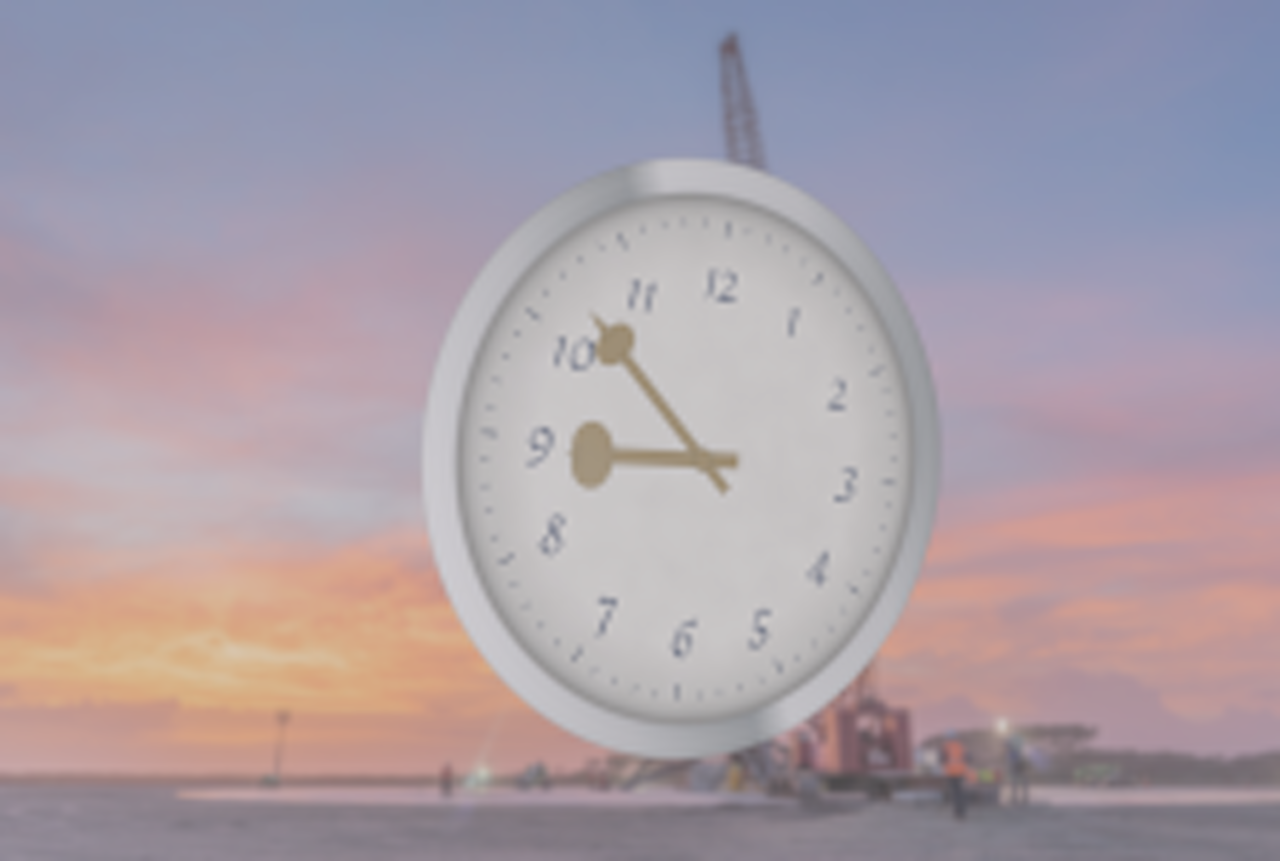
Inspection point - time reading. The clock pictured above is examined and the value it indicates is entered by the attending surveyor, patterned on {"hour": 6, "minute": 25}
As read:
{"hour": 8, "minute": 52}
